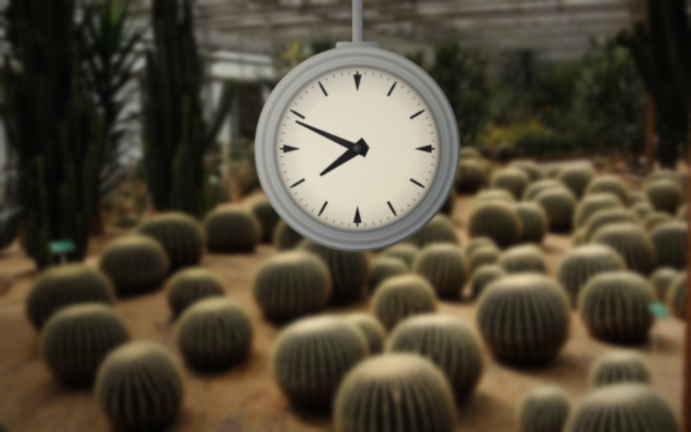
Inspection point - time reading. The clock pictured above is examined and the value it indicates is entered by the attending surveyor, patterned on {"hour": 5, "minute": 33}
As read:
{"hour": 7, "minute": 49}
